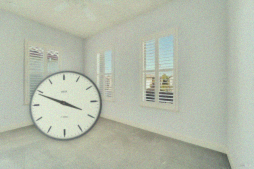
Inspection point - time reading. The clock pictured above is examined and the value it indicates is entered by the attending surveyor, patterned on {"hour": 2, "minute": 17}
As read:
{"hour": 3, "minute": 49}
